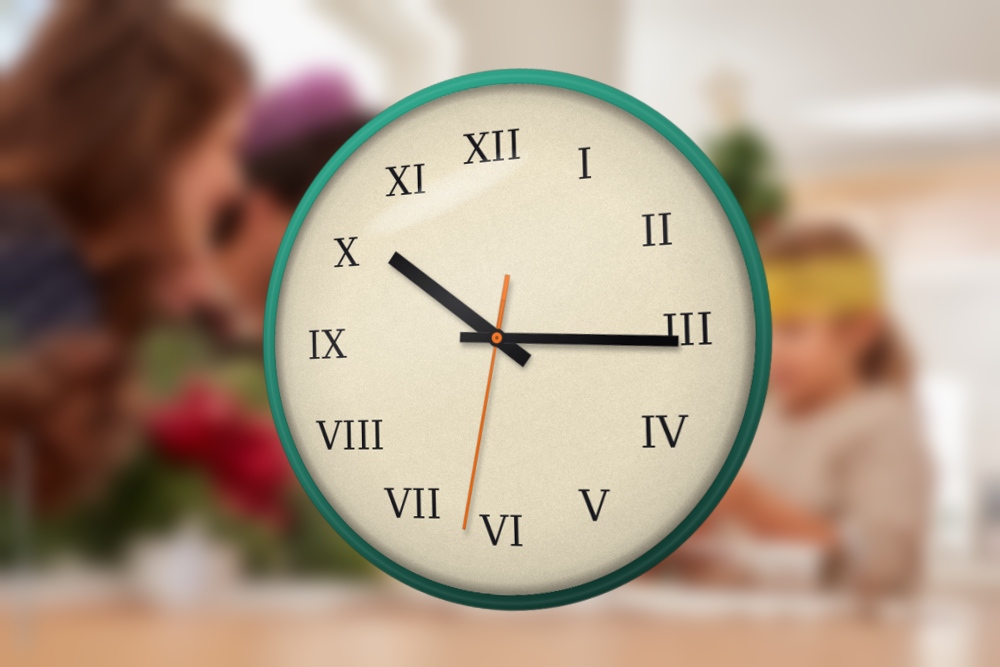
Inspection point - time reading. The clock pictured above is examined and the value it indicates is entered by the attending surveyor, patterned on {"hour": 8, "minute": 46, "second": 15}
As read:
{"hour": 10, "minute": 15, "second": 32}
